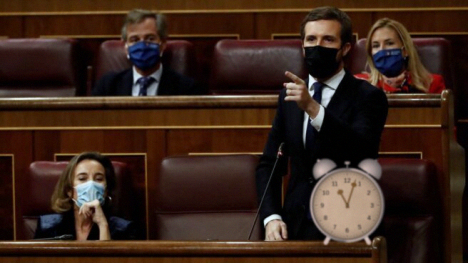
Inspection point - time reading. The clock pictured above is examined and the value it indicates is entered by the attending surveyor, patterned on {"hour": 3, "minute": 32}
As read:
{"hour": 11, "minute": 3}
